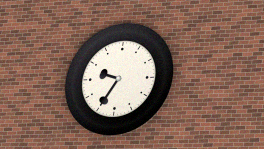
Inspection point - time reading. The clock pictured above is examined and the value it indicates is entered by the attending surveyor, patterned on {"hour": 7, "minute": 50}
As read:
{"hour": 9, "minute": 35}
